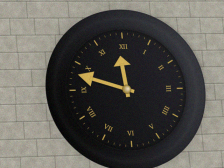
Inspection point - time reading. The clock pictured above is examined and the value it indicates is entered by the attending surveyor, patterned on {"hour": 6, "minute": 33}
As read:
{"hour": 11, "minute": 48}
